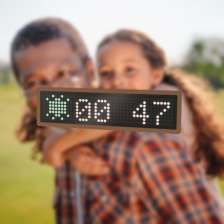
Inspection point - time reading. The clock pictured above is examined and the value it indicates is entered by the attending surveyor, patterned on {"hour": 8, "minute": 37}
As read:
{"hour": 0, "minute": 47}
